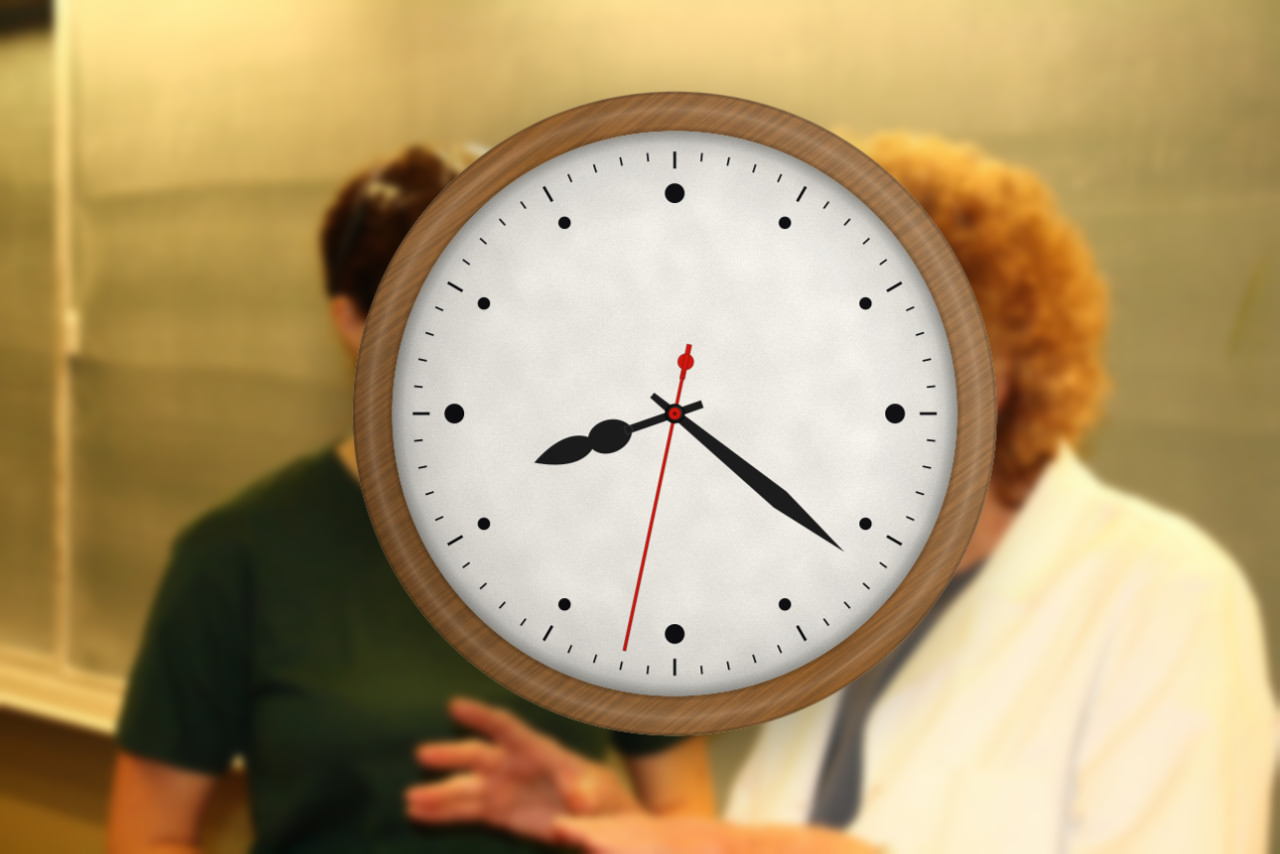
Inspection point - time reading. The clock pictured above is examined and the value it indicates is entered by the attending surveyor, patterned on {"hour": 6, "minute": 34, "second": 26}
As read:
{"hour": 8, "minute": 21, "second": 32}
